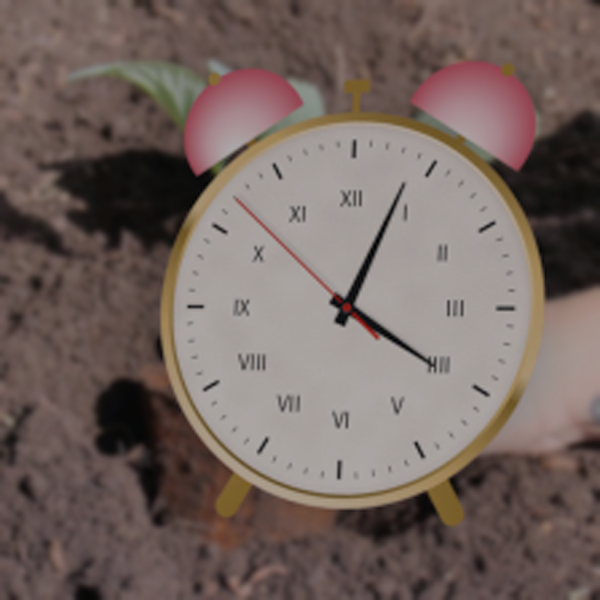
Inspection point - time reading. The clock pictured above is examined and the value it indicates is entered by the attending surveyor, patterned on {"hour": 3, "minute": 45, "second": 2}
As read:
{"hour": 4, "minute": 3, "second": 52}
